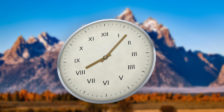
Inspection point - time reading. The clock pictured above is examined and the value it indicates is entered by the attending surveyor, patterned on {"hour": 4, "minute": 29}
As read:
{"hour": 8, "minute": 7}
